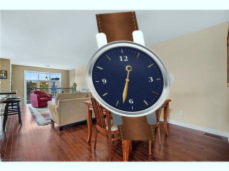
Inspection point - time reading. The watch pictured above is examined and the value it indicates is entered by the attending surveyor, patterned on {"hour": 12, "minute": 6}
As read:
{"hour": 12, "minute": 33}
